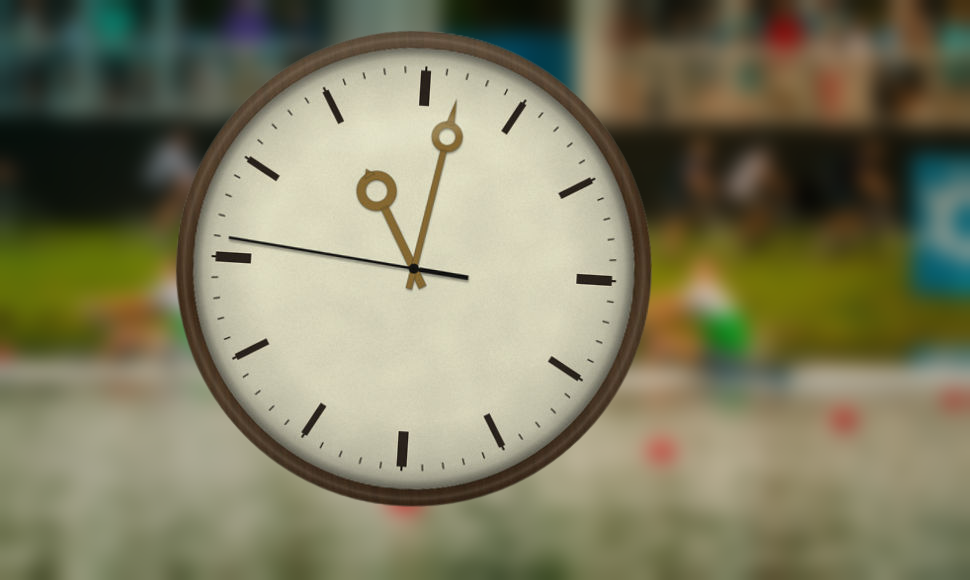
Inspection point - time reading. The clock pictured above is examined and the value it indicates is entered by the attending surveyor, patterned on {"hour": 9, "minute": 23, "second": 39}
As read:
{"hour": 11, "minute": 1, "second": 46}
